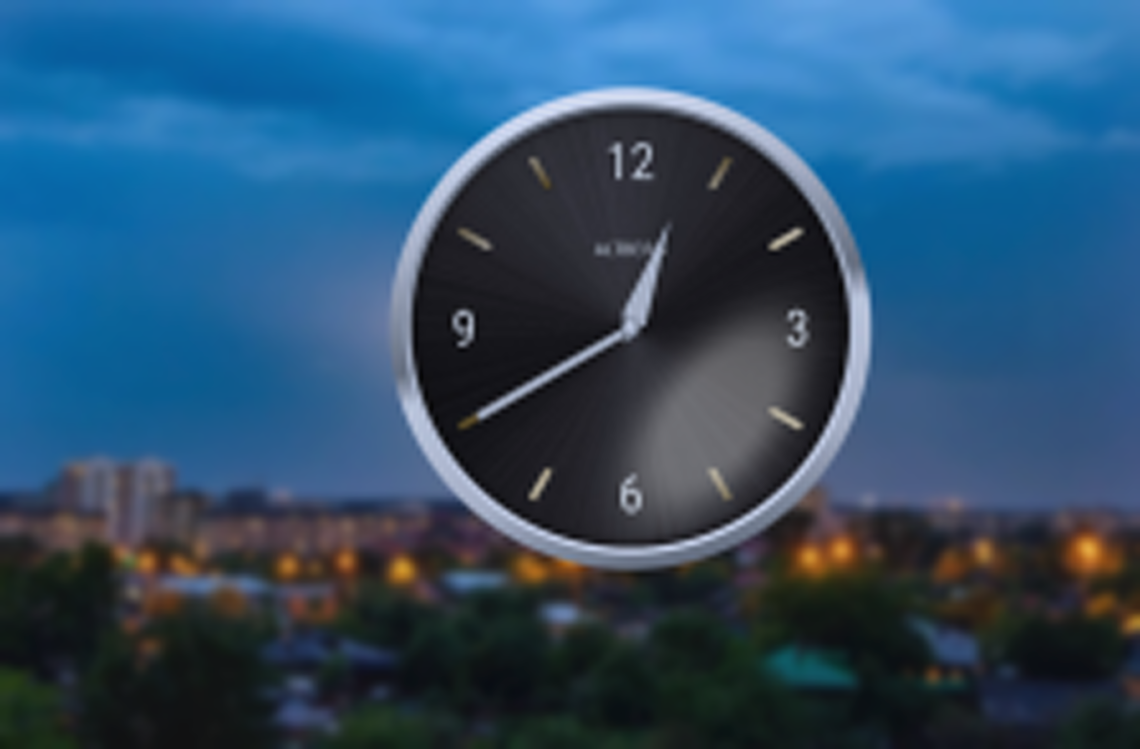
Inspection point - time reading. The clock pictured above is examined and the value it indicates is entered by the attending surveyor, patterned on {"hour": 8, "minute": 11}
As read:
{"hour": 12, "minute": 40}
